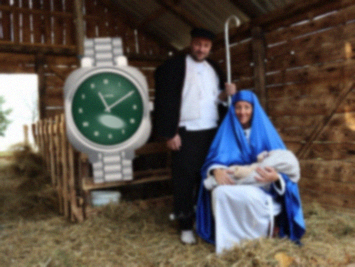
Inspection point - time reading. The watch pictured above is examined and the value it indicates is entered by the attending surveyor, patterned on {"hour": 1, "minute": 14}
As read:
{"hour": 11, "minute": 10}
